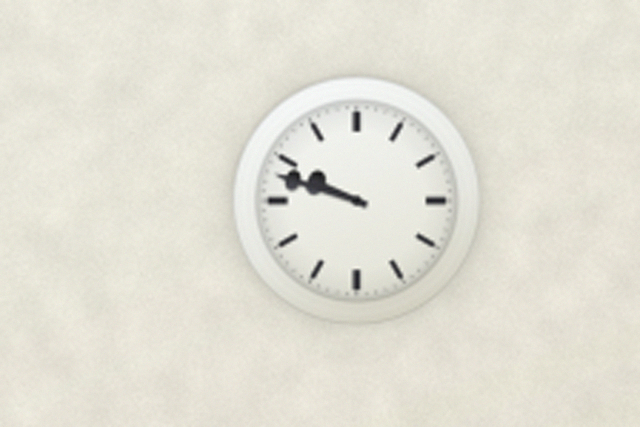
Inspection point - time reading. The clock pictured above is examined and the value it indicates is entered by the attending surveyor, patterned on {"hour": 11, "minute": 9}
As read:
{"hour": 9, "minute": 48}
